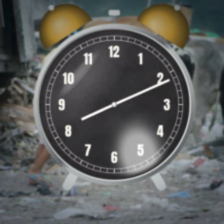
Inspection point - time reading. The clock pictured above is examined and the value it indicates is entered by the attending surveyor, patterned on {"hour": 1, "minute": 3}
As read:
{"hour": 8, "minute": 11}
